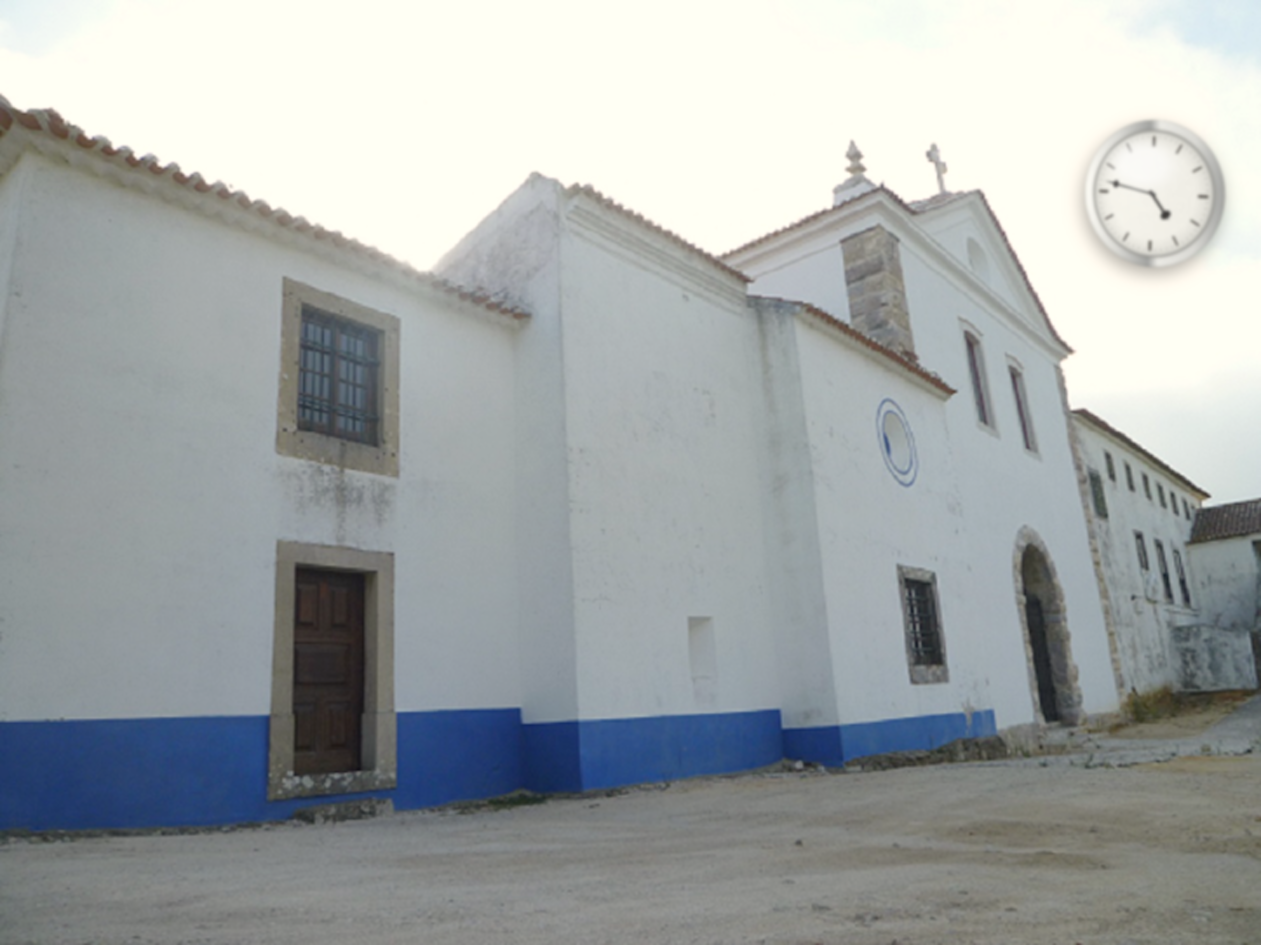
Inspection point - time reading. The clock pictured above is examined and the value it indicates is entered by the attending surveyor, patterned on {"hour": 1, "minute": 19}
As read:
{"hour": 4, "minute": 47}
